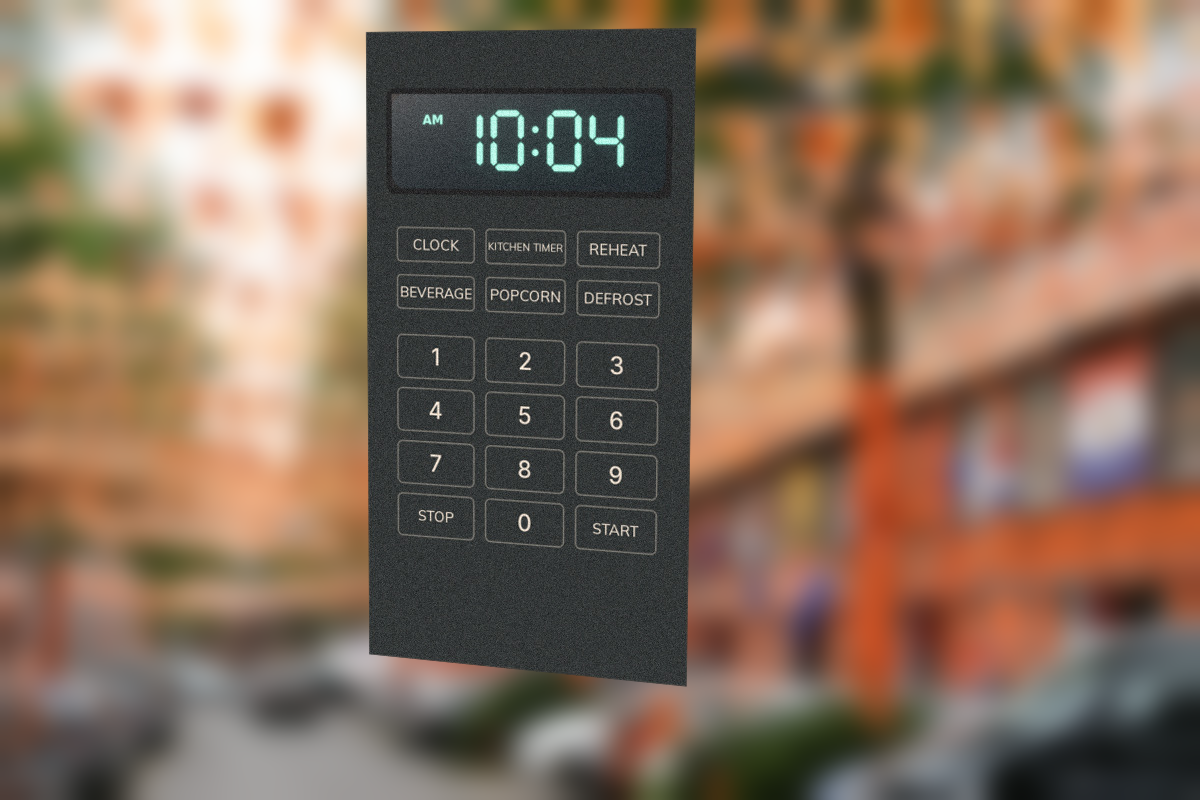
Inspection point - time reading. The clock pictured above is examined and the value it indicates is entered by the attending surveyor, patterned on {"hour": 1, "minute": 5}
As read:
{"hour": 10, "minute": 4}
